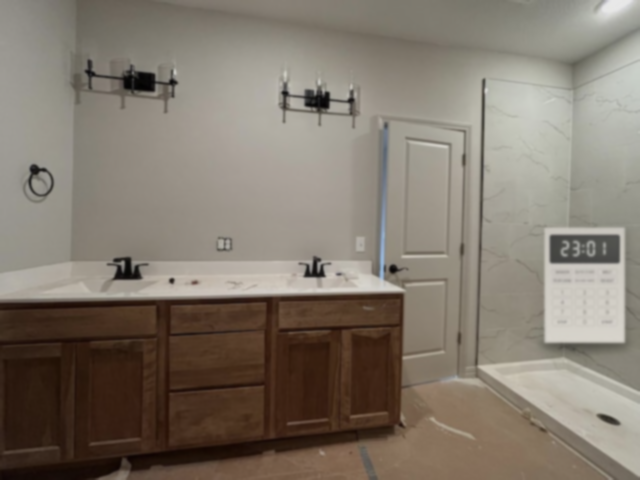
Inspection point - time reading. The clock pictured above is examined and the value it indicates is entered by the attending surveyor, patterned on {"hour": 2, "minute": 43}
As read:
{"hour": 23, "minute": 1}
